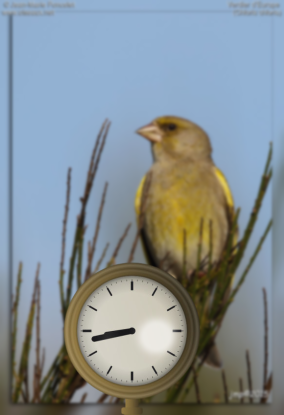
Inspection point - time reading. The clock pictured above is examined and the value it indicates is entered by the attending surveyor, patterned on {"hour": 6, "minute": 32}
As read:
{"hour": 8, "minute": 43}
